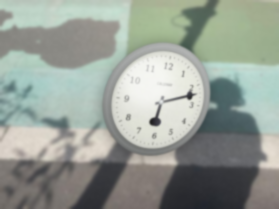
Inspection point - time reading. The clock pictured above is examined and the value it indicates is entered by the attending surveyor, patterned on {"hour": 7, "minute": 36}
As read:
{"hour": 6, "minute": 12}
